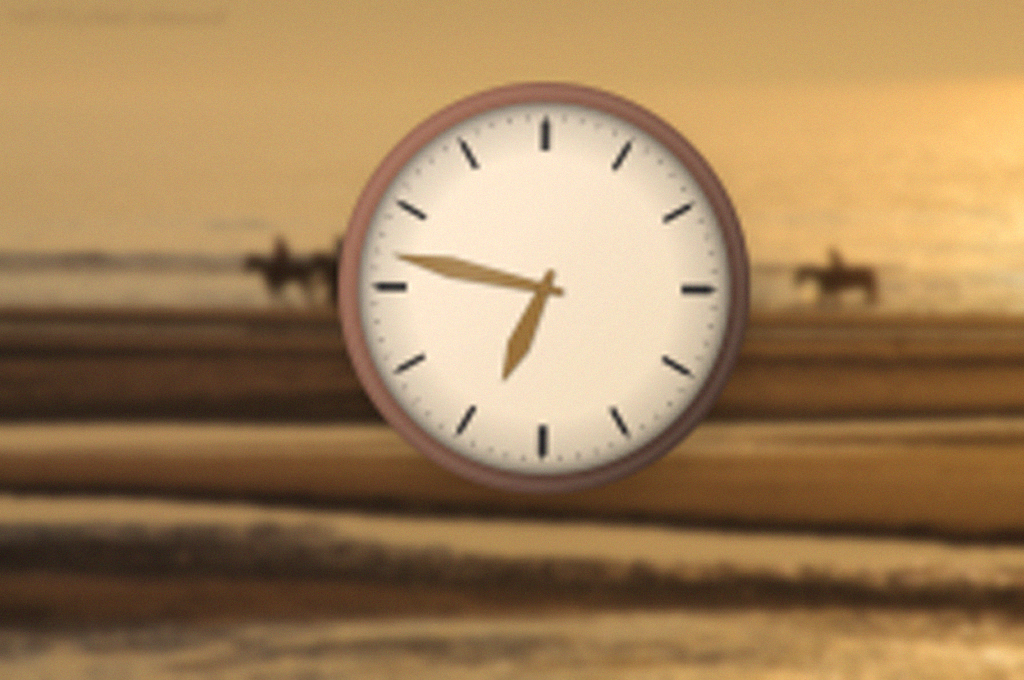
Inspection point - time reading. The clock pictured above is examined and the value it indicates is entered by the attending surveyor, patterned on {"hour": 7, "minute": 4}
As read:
{"hour": 6, "minute": 47}
